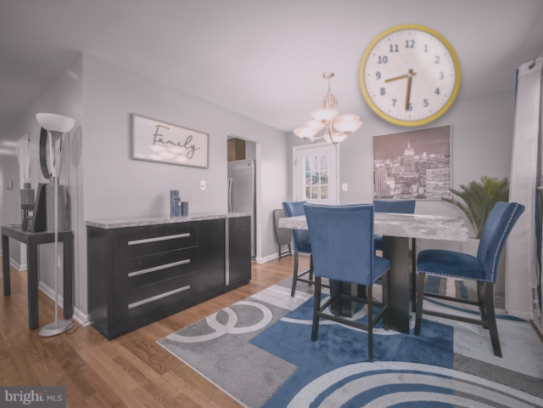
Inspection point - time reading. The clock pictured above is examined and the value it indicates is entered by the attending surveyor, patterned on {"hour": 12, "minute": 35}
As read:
{"hour": 8, "minute": 31}
